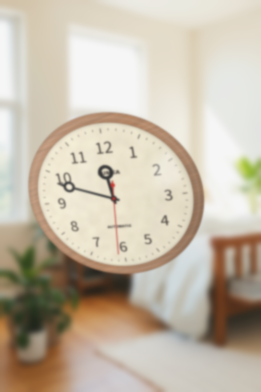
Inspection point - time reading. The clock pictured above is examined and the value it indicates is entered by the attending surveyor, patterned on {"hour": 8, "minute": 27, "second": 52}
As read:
{"hour": 11, "minute": 48, "second": 31}
